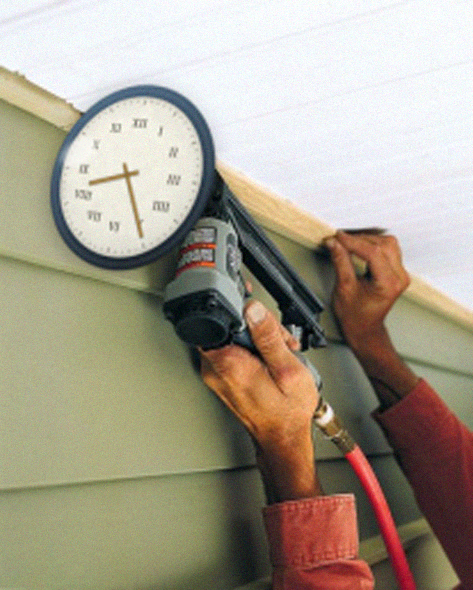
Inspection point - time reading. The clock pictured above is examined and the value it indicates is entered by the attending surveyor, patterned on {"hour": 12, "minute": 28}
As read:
{"hour": 8, "minute": 25}
